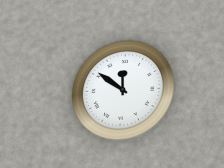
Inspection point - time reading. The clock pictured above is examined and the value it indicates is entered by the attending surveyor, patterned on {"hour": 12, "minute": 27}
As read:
{"hour": 11, "minute": 51}
